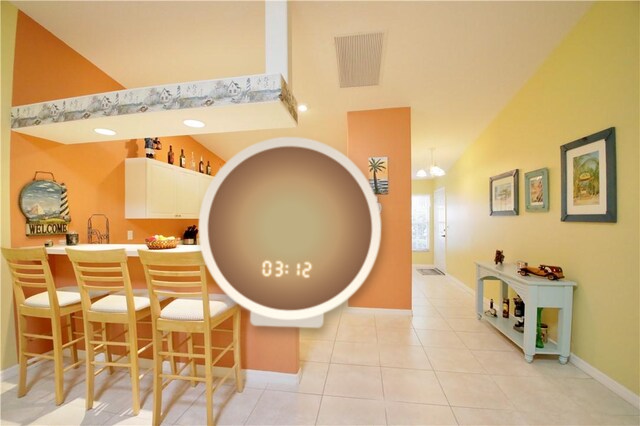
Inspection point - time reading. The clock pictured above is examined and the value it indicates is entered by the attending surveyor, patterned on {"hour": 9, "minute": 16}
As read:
{"hour": 3, "minute": 12}
